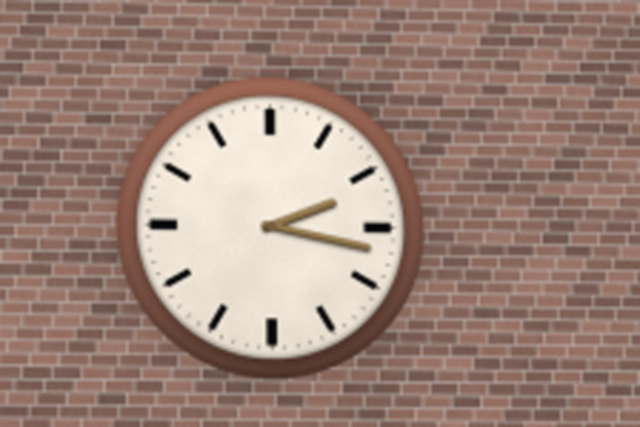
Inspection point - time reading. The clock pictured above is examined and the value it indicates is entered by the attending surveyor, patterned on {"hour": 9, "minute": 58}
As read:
{"hour": 2, "minute": 17}
